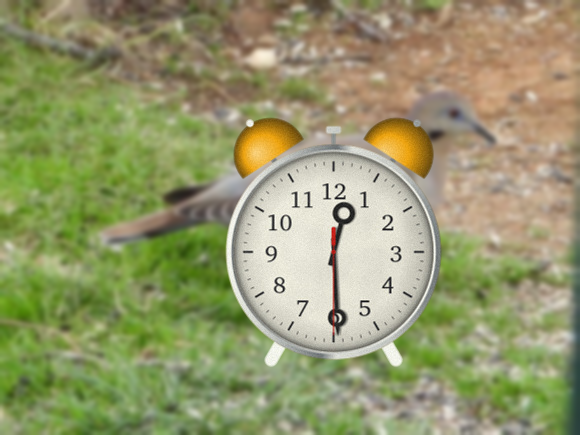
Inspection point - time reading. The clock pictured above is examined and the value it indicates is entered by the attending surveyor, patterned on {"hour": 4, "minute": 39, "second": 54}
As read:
{"hour": 12, "minute": 29, "second": 30}
